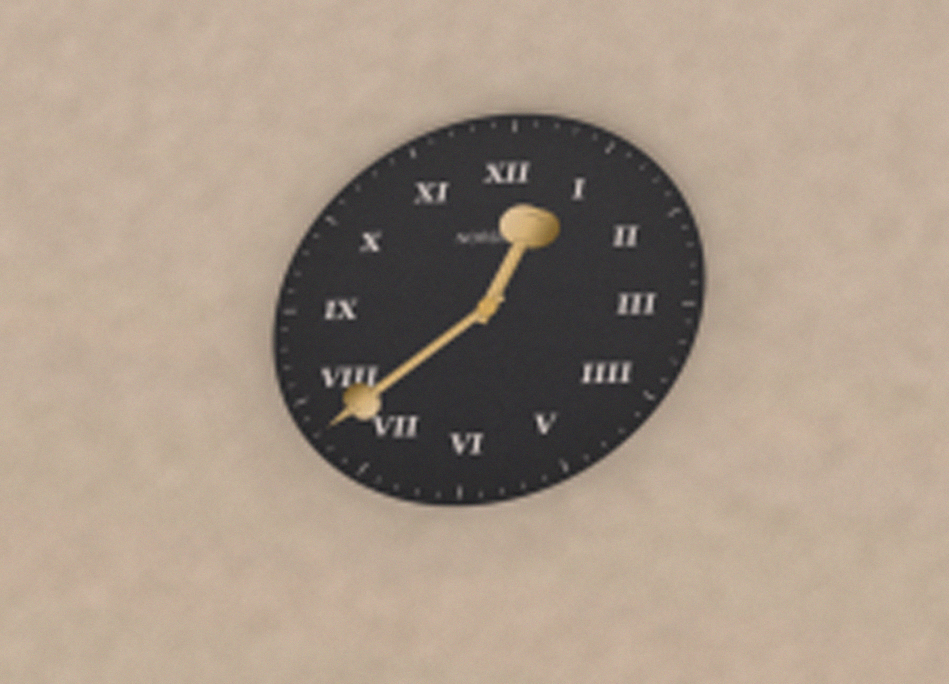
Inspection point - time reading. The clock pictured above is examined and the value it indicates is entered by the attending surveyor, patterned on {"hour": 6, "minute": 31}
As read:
{"hour": 12, "minute": 38}
